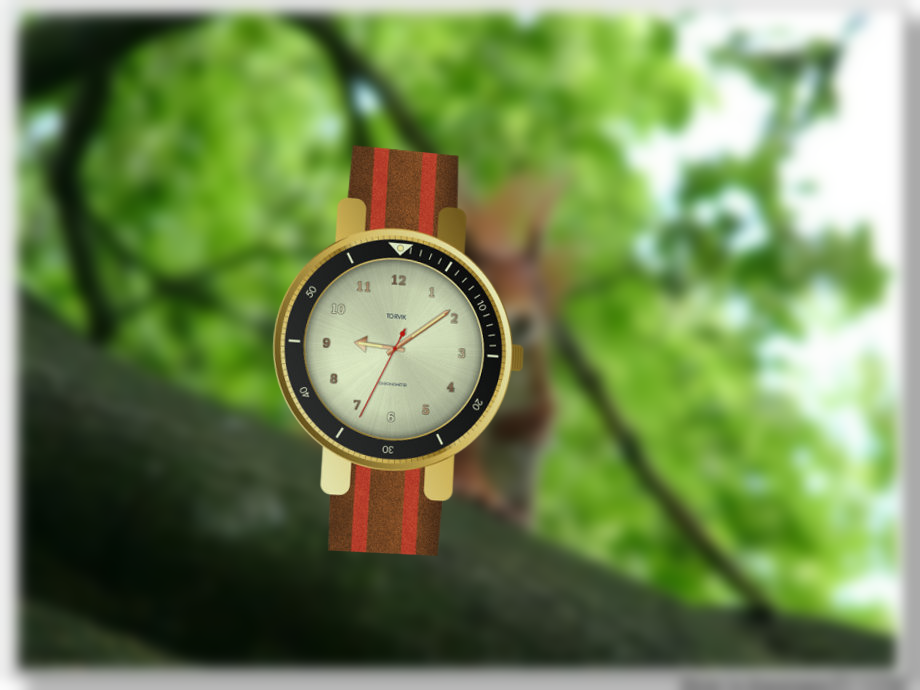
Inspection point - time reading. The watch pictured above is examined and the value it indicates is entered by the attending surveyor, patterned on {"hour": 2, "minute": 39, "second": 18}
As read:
{"hour": 9, "minute": 8, "second": 34}
